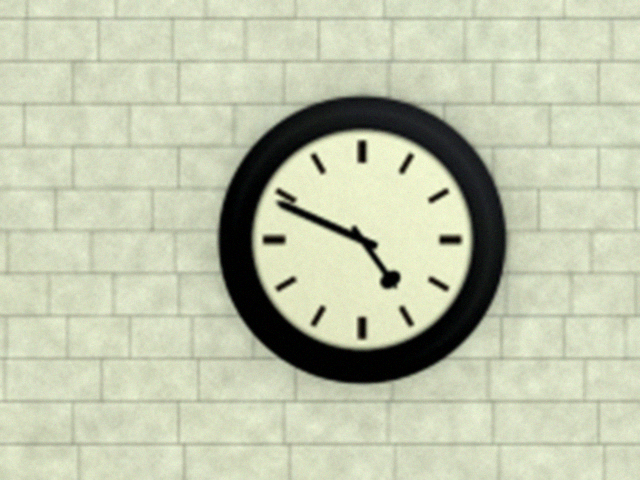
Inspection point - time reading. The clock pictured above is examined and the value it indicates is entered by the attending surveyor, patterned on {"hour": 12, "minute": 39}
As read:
{"hour": 4, "minute": 49}
